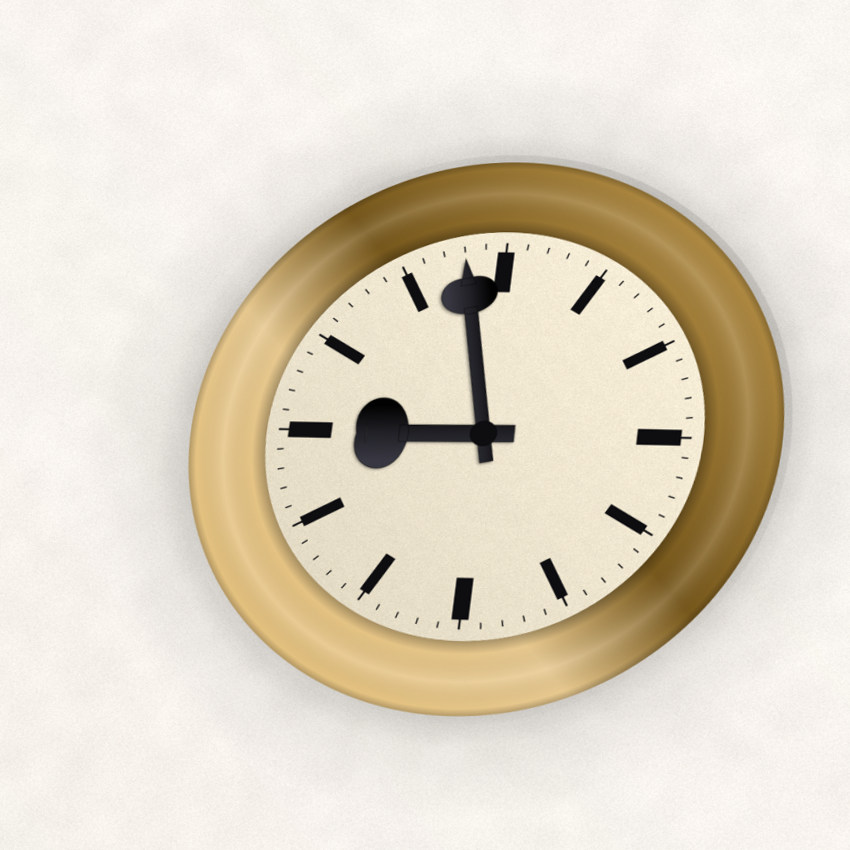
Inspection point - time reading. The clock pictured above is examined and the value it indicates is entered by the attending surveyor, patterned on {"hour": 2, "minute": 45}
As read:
{"hour": 8, "minute": 58}
